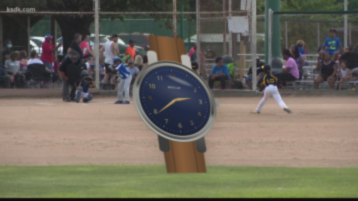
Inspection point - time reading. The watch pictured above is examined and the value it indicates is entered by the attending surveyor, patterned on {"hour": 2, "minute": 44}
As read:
{"hour": 2, "minute": 39}
